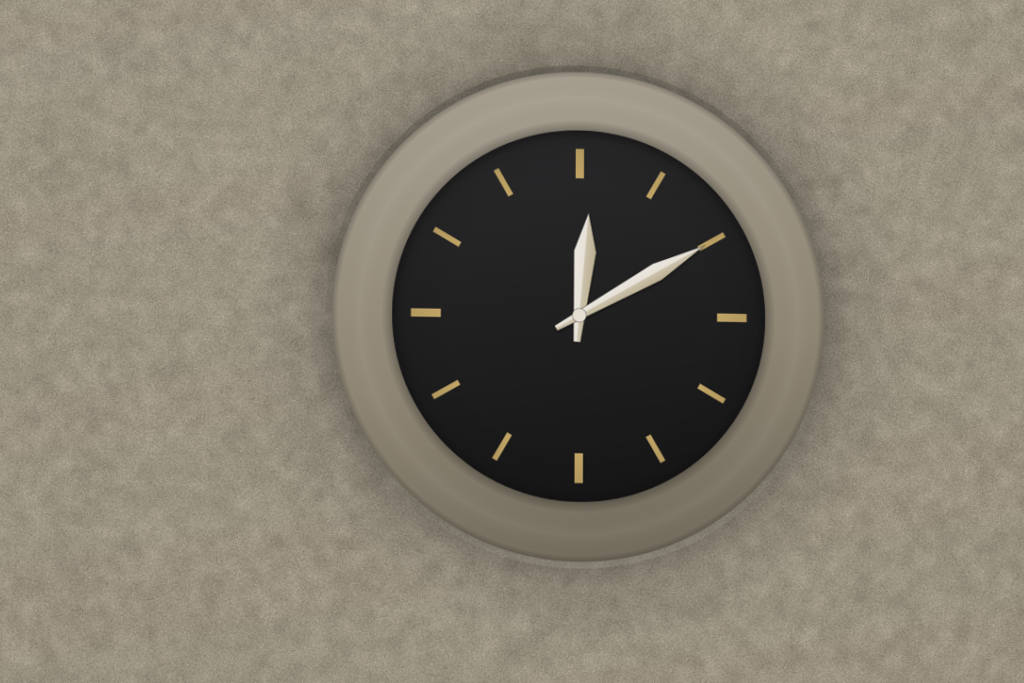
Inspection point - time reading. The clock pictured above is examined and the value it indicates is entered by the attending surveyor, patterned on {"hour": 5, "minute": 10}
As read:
{"hour": 12, "minute": 10}
